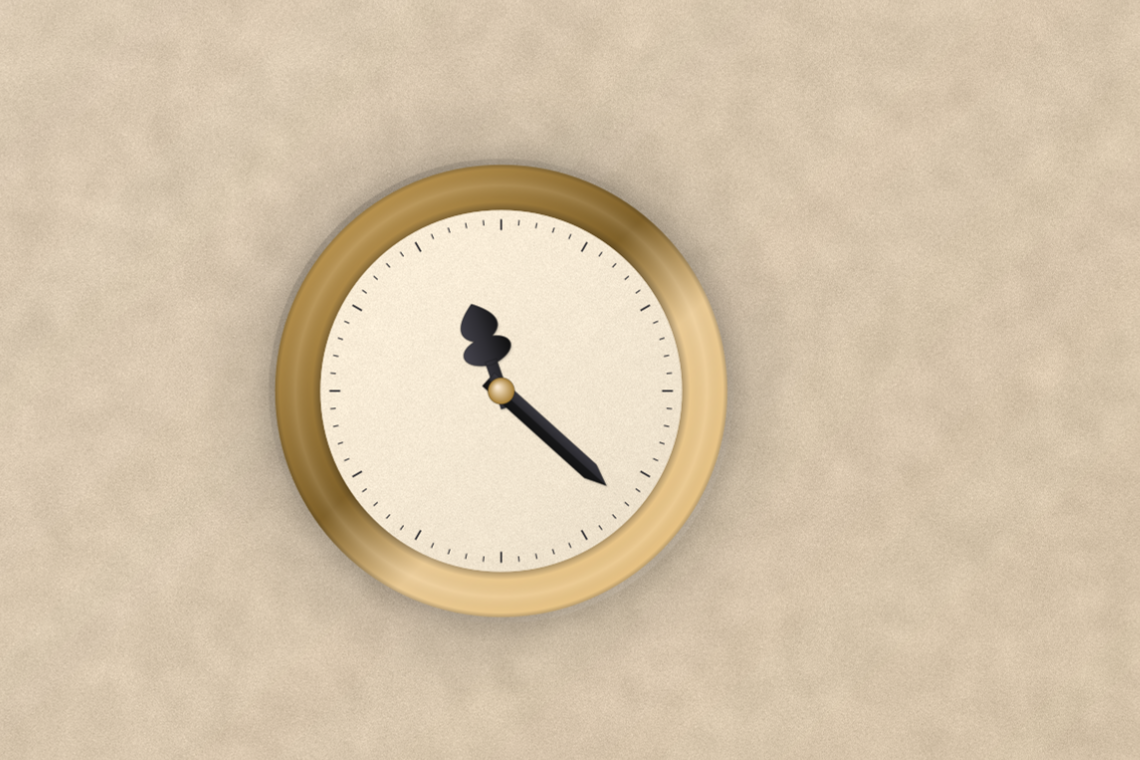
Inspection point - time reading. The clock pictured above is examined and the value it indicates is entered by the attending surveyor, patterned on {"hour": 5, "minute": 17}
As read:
{"hour": 11, "minute": 22}
